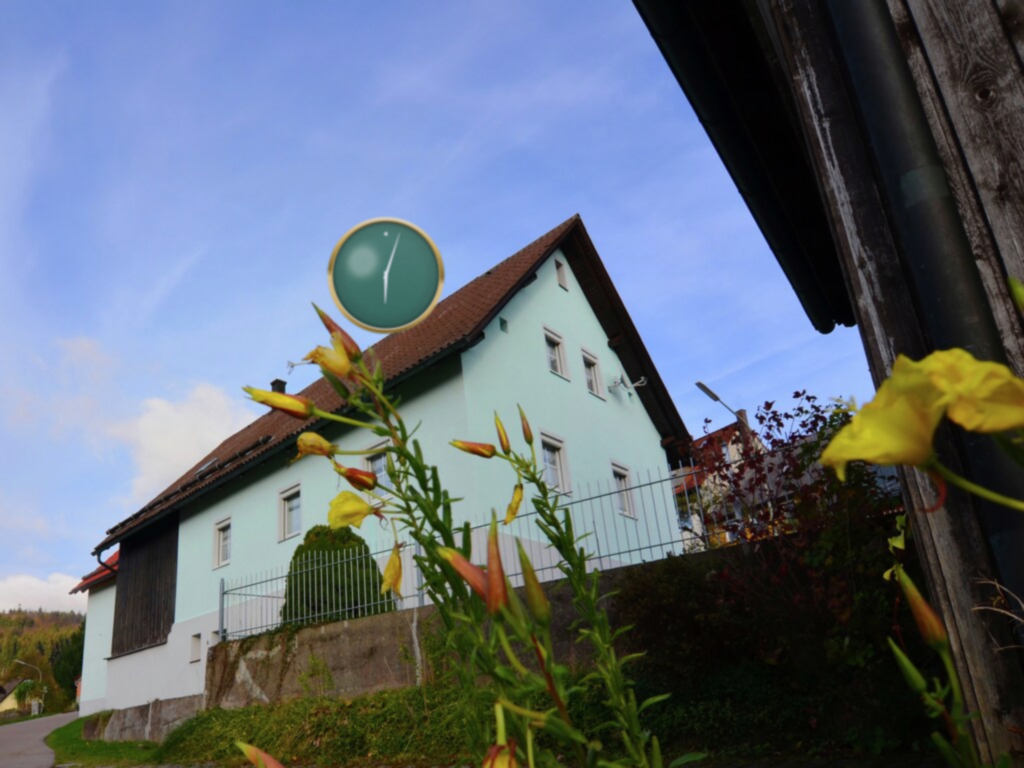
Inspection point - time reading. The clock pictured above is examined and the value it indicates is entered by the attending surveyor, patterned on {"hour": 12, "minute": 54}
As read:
{"hour": 6, "minute": 3}
